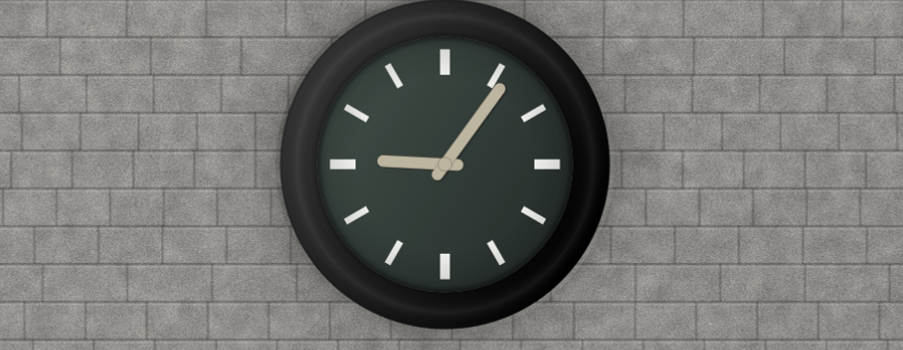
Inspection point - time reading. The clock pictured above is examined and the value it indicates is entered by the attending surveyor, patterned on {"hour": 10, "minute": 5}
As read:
{"hour": 9, "minute": 6}
